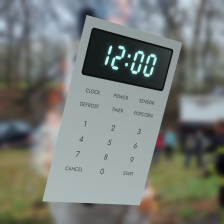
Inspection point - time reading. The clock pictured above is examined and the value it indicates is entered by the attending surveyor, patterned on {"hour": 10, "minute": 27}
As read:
{"hour": 12, "minute": 0}
